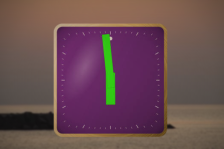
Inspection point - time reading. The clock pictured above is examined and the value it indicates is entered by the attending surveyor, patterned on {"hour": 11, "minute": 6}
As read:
{"hour": 5, "minute": 59}
